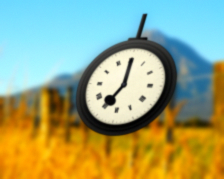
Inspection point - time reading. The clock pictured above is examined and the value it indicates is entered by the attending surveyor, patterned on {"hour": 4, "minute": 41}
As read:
{"hour": 7, "minute": 0}
